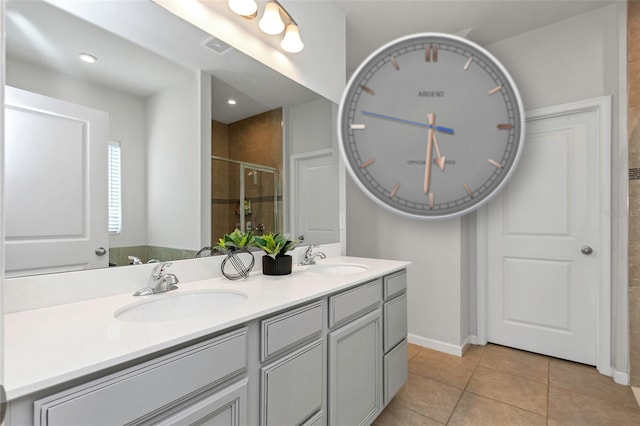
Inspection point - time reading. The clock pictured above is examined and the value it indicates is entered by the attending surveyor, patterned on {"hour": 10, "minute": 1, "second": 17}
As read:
{"hour": 5, "minute": 30, "second": 47}
